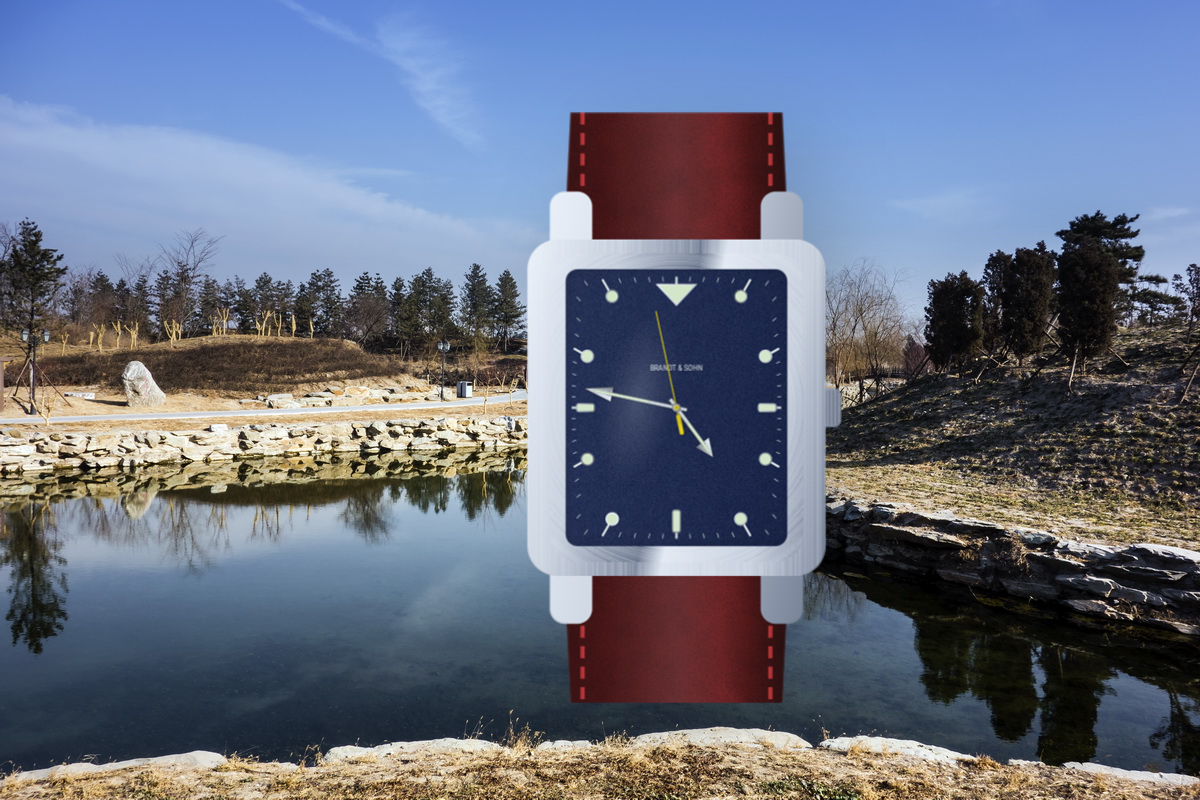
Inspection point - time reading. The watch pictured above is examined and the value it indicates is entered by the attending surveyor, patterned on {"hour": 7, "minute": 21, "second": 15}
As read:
{"hour": 4, "minute": 46, "second": 58}
